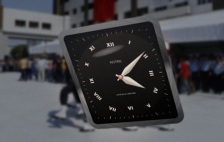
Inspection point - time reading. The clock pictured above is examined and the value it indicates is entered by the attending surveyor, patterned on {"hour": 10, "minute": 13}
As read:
{"hour": 4, "minute": 9}
